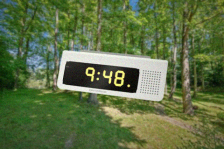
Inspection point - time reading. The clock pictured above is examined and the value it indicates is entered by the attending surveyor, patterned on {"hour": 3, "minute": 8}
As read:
{"hour": 9, "minute": 48}
